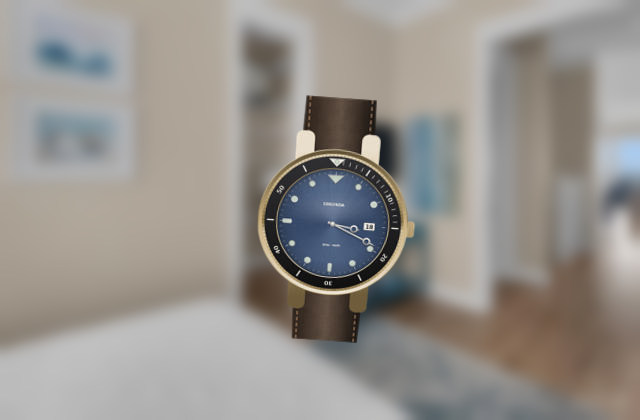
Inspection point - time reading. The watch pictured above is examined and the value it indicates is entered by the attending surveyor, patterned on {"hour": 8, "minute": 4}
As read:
{"hour": 3, "minute": 19}
